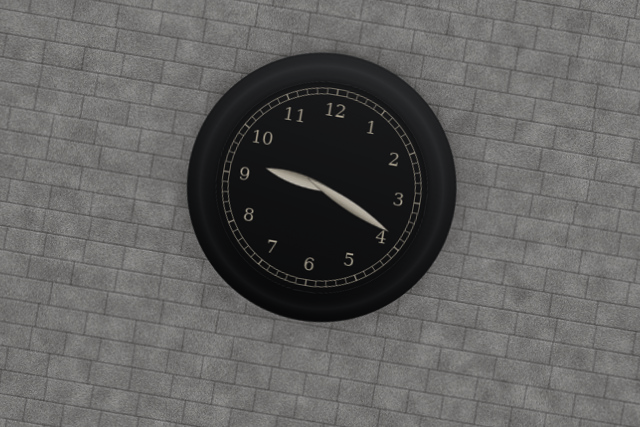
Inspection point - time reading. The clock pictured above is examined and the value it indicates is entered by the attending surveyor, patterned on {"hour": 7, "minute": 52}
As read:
{"hour": 9, "minute": 19}
